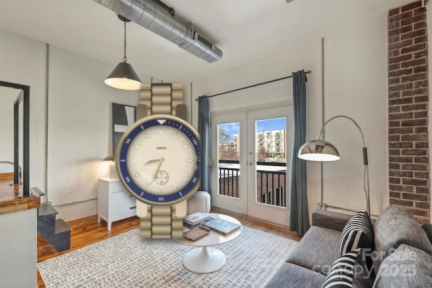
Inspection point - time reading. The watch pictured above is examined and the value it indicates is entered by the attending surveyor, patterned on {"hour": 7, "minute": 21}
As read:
{"hour": 8, "minute": 34}
